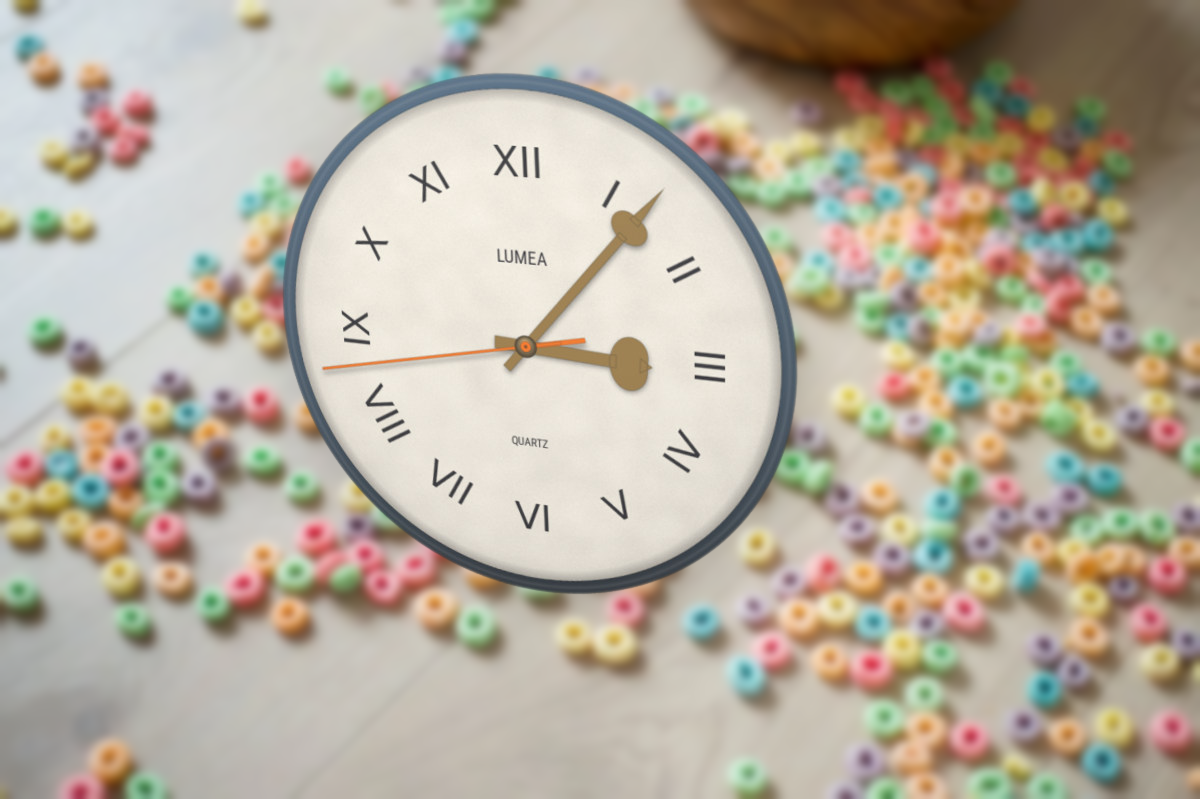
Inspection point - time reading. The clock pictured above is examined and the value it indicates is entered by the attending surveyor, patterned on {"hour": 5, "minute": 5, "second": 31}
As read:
{"hour": 3, "minute": 6, "second": 43}
